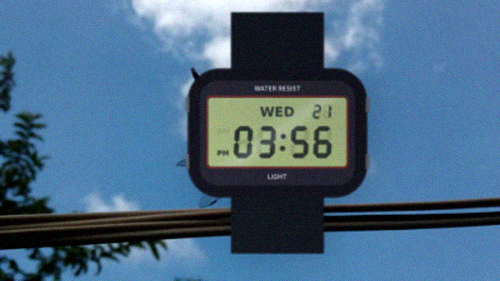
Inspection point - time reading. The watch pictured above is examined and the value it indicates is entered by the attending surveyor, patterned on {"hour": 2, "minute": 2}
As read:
{"hour": 3, "minute": 56}
